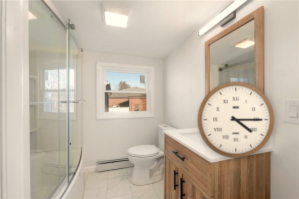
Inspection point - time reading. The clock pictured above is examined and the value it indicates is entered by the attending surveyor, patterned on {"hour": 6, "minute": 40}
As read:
{"hour": 4, "minute": 15}
